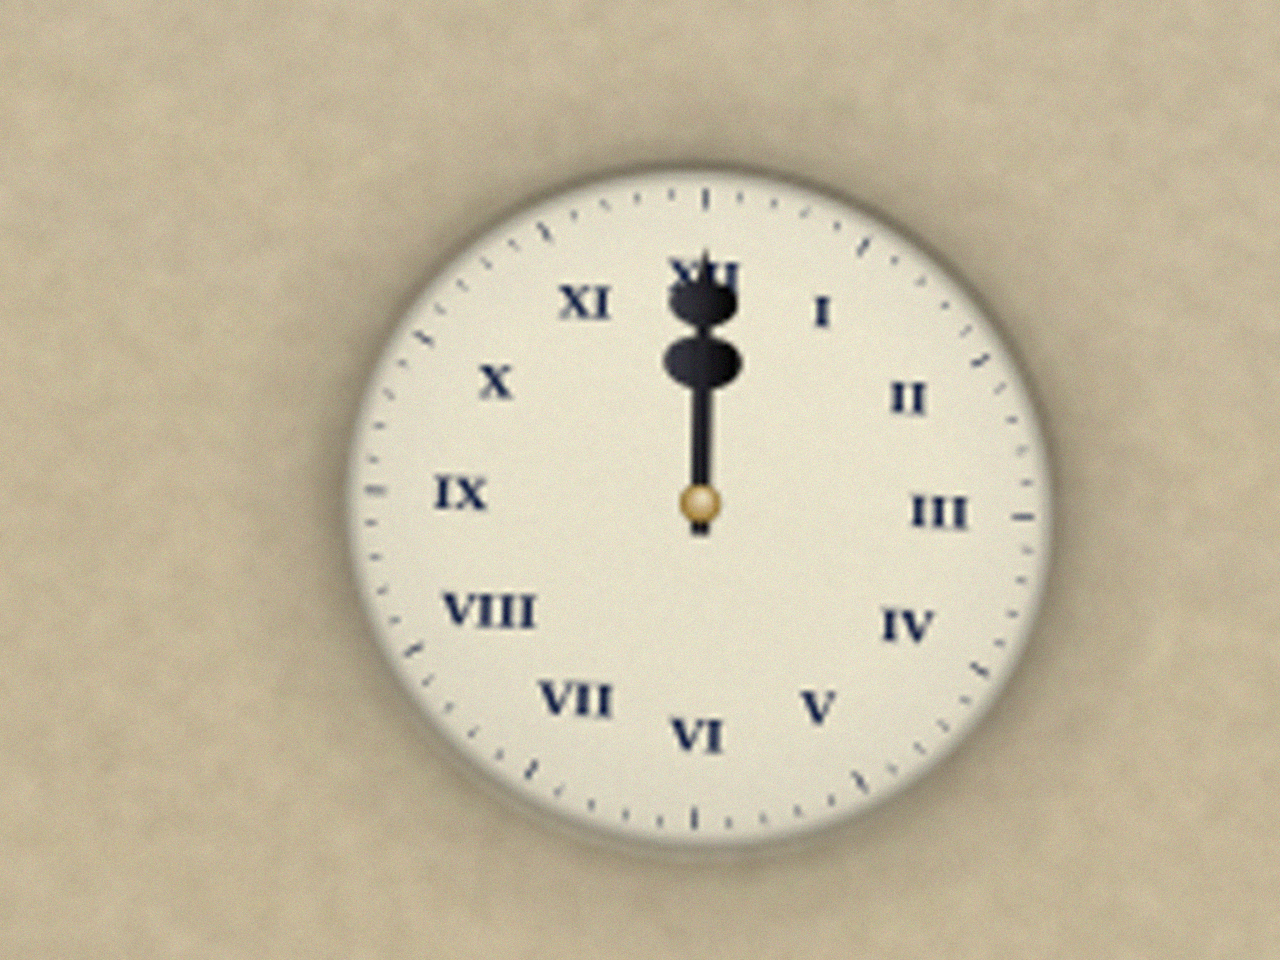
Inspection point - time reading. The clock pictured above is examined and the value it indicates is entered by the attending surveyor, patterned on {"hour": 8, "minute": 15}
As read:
{"hour": 12, "minute": 0}
